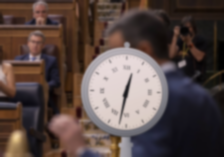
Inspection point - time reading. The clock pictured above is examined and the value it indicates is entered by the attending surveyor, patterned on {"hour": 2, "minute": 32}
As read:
{"hour": 12, "minute": 32}
